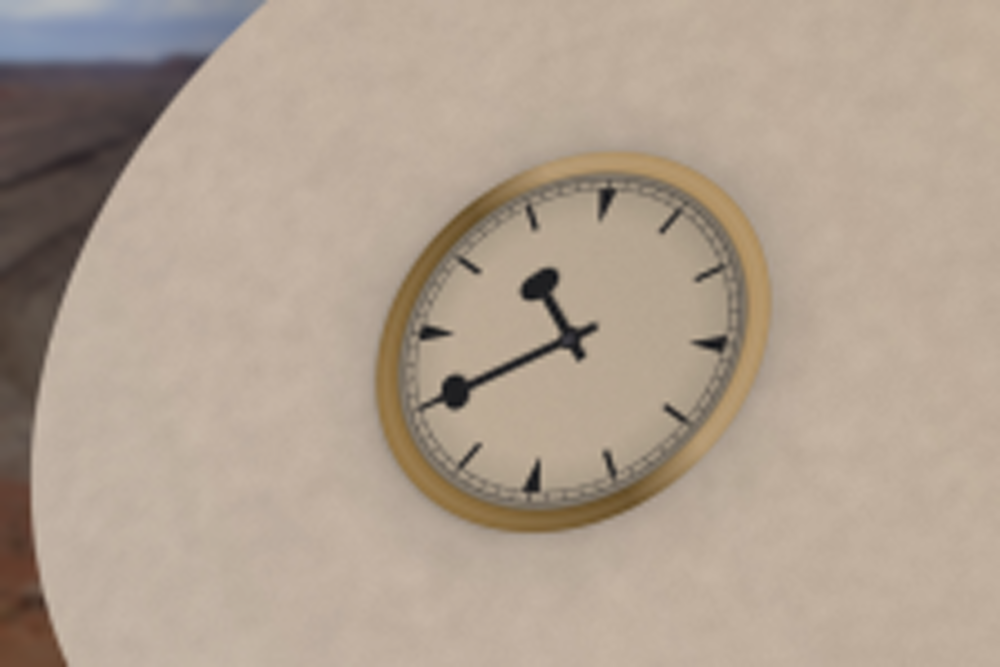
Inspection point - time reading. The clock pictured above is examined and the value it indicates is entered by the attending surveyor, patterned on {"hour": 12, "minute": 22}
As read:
{"hour": 10, "minute": 40}
